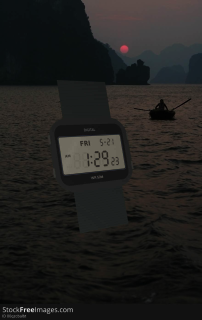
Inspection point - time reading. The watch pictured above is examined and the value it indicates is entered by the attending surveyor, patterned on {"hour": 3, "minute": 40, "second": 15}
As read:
{"hour": 1, "minute": 29, "second": 23}
